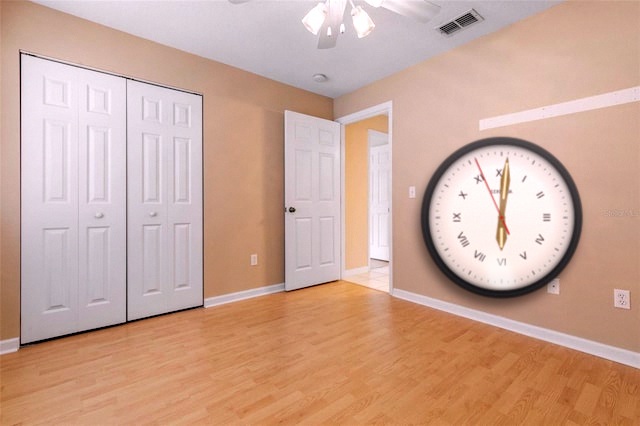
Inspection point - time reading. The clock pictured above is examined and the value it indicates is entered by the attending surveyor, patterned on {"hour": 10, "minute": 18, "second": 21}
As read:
{"hour": 6, "minute": 0, "second": 56}
